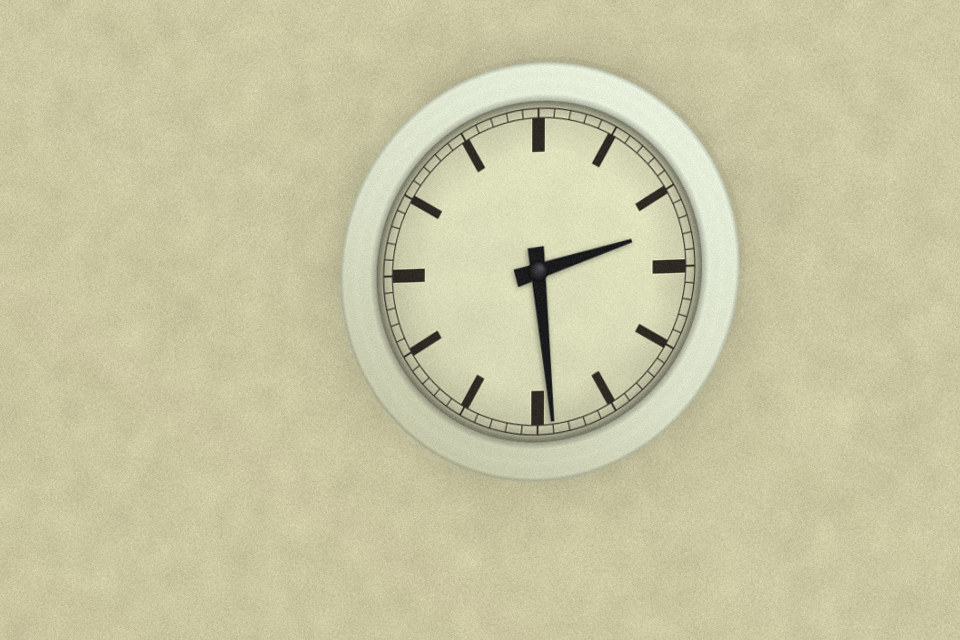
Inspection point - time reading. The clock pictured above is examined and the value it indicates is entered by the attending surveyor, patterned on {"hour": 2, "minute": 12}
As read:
{"hour": 2, "minute": 29}
